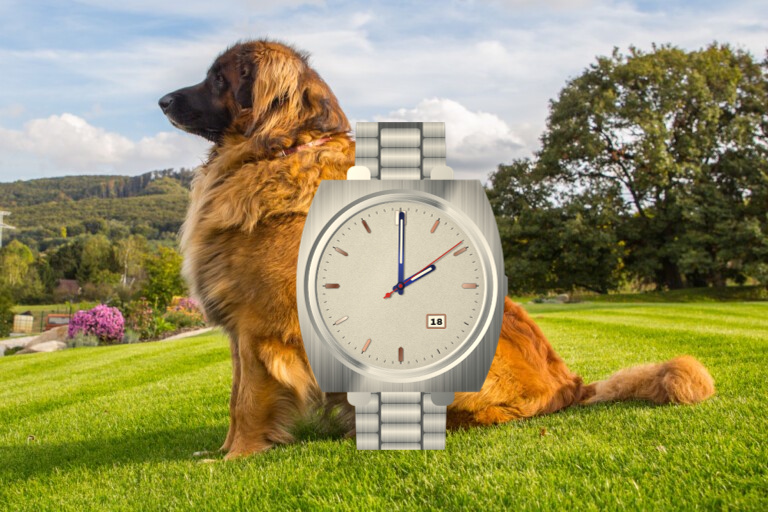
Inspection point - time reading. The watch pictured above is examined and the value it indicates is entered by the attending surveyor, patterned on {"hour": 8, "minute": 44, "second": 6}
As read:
{"hour": 2, "minute": 0, "second": 9}
